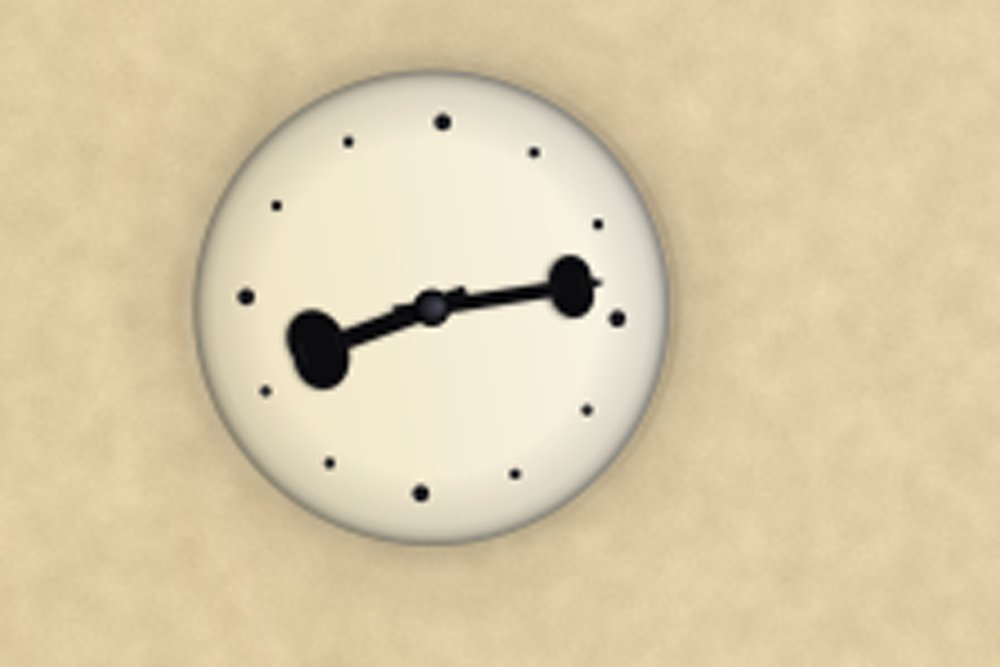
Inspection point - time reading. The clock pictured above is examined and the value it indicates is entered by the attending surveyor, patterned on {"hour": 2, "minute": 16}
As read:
{"hour": 8, "minute": 13}
